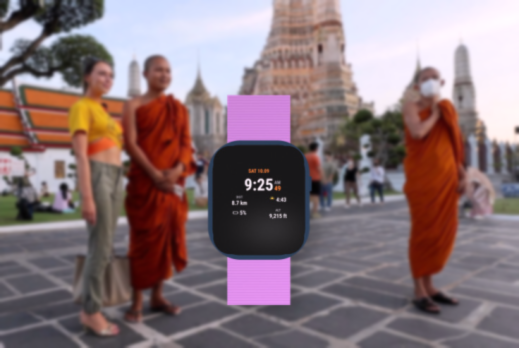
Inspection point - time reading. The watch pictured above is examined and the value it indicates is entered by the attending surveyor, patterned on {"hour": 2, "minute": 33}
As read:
{"hour": 9, "minute": 25}
